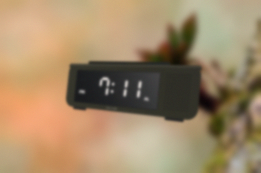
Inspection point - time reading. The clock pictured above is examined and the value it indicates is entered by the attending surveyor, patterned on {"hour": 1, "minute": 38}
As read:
{"hour": 7, "minute": 11}
